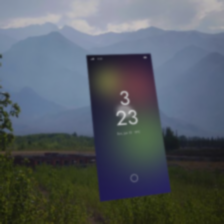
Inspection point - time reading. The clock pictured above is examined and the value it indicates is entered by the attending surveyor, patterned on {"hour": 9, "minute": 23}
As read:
{"hour": 3, "minute": 23}
